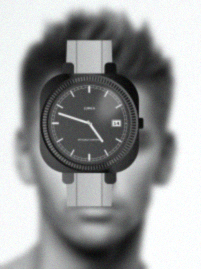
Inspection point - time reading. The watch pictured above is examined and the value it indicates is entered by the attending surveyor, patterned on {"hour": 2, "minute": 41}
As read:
{"hour": 4, "minute": 48}
